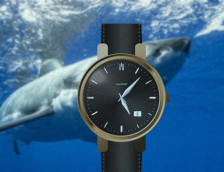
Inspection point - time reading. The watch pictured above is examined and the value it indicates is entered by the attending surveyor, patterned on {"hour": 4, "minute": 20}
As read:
{"hour": 5, "minute": 7}
